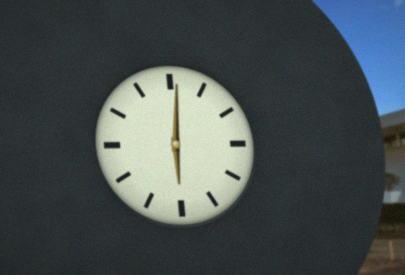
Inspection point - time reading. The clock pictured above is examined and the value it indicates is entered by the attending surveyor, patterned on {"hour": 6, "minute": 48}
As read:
{"hour": 6, "minute": 1}
